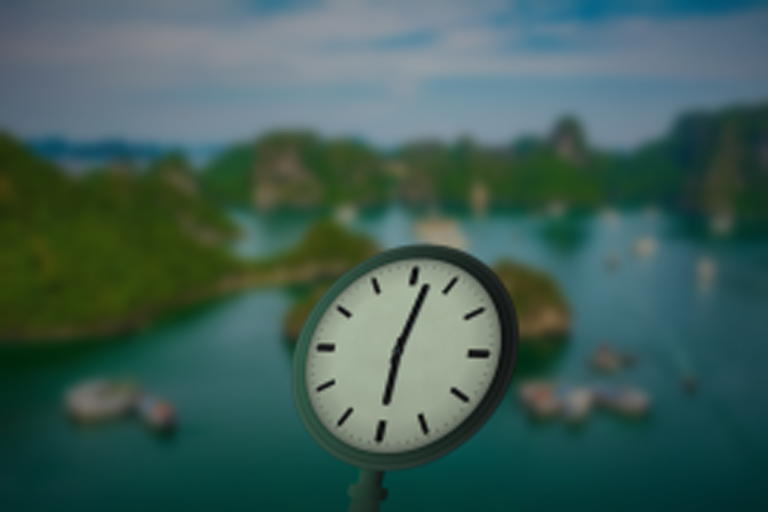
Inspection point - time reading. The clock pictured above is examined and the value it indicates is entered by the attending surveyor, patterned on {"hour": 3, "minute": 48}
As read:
{"hour": 6, "minute": 2}
